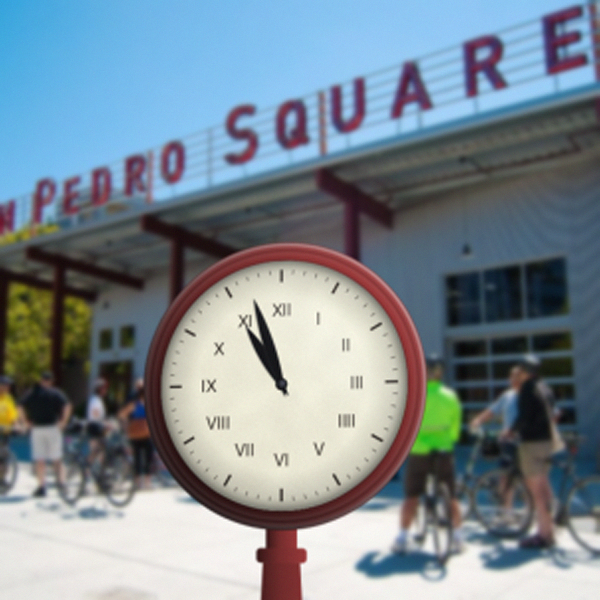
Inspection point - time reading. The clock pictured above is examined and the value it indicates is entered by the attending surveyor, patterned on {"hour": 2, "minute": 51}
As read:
{"hour": 10, "minute": 57}
